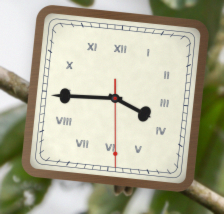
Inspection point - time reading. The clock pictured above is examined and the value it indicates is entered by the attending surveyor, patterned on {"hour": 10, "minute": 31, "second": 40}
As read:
{"hour": 3, "minute": 44, "second": 29}
